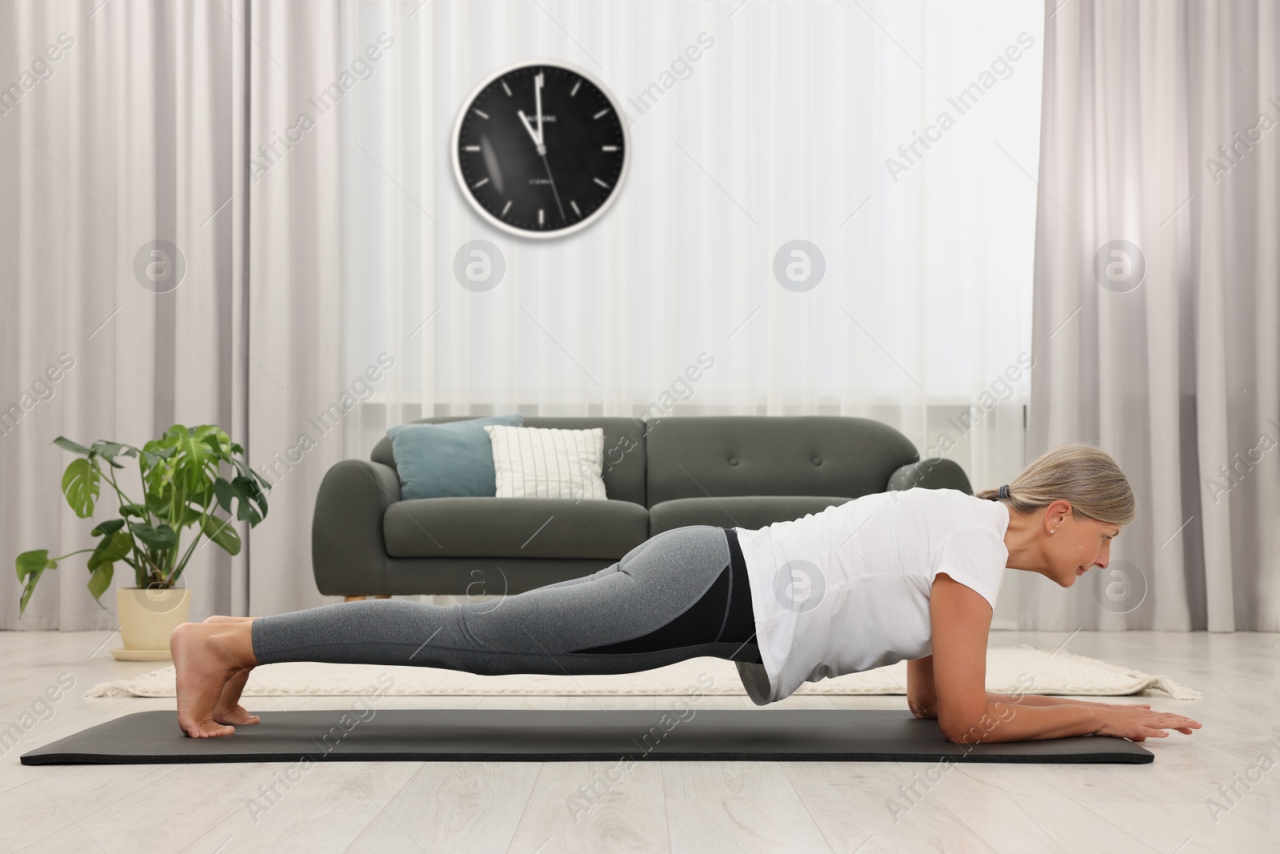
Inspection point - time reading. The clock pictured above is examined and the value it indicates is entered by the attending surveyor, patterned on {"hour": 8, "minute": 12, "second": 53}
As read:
{"hour": 10, "minute": 59, "second": 27}
